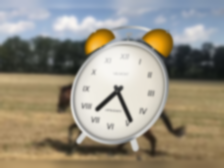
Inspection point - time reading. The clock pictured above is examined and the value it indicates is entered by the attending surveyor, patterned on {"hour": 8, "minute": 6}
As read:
{"hour": 7, "minute": 24}
